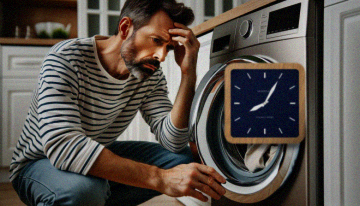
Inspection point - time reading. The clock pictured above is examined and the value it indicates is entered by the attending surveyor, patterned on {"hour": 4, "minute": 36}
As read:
{"hour": 8, "minute": 5}
